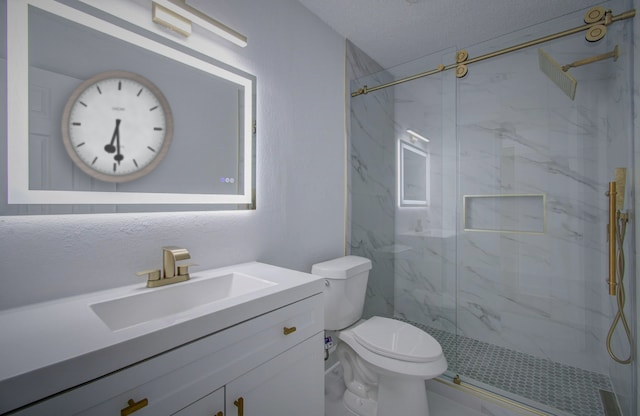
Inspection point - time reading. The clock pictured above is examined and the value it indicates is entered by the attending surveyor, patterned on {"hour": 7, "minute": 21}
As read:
{"hour": 6, "minute": 29}
